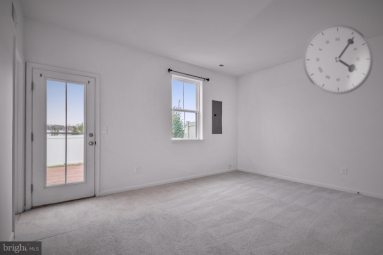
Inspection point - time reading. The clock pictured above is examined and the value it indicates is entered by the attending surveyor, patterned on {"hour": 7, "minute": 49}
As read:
{"hour": 4, "minute": 6}
